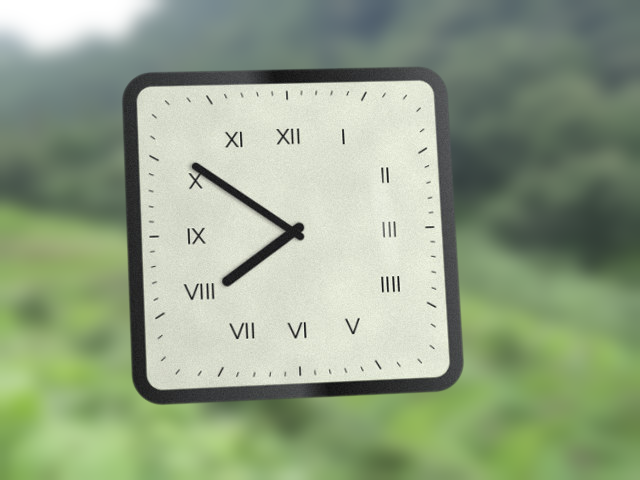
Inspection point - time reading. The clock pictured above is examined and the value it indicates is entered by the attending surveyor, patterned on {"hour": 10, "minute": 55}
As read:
{"hour": 7, "minute": 51}
